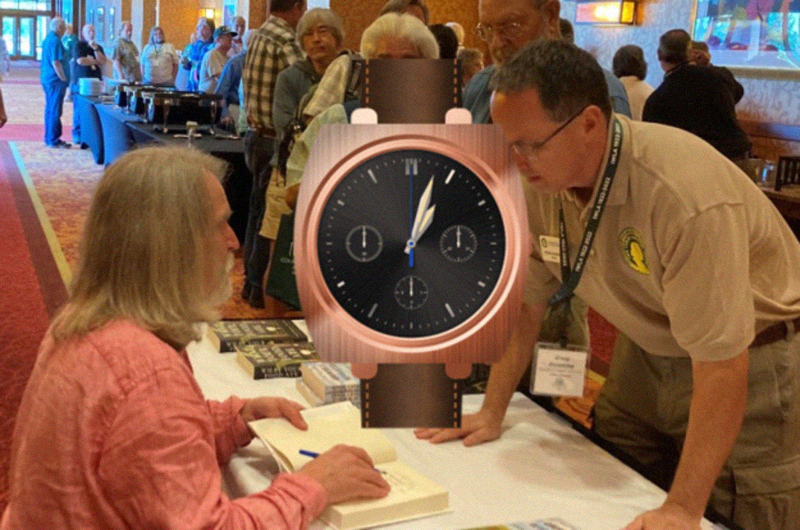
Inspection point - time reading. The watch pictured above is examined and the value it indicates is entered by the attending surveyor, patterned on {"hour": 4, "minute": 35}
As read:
{"hour": 1, "minute": 3}
